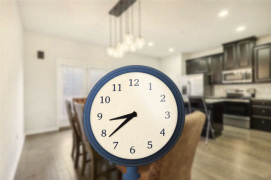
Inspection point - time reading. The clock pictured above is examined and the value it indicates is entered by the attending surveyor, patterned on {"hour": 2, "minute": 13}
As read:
{"hour": 8, "minute": 38}
